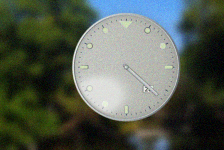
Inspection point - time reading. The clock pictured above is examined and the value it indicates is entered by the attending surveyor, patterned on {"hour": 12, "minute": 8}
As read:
{"hour": 4, "minute": 22}
